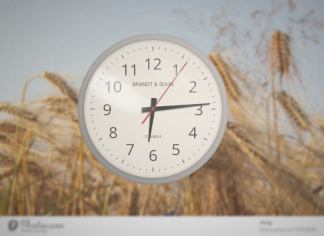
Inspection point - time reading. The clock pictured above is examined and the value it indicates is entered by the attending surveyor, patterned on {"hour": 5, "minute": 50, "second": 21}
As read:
{"hour": 6, "minute": 14, "second": 6}
